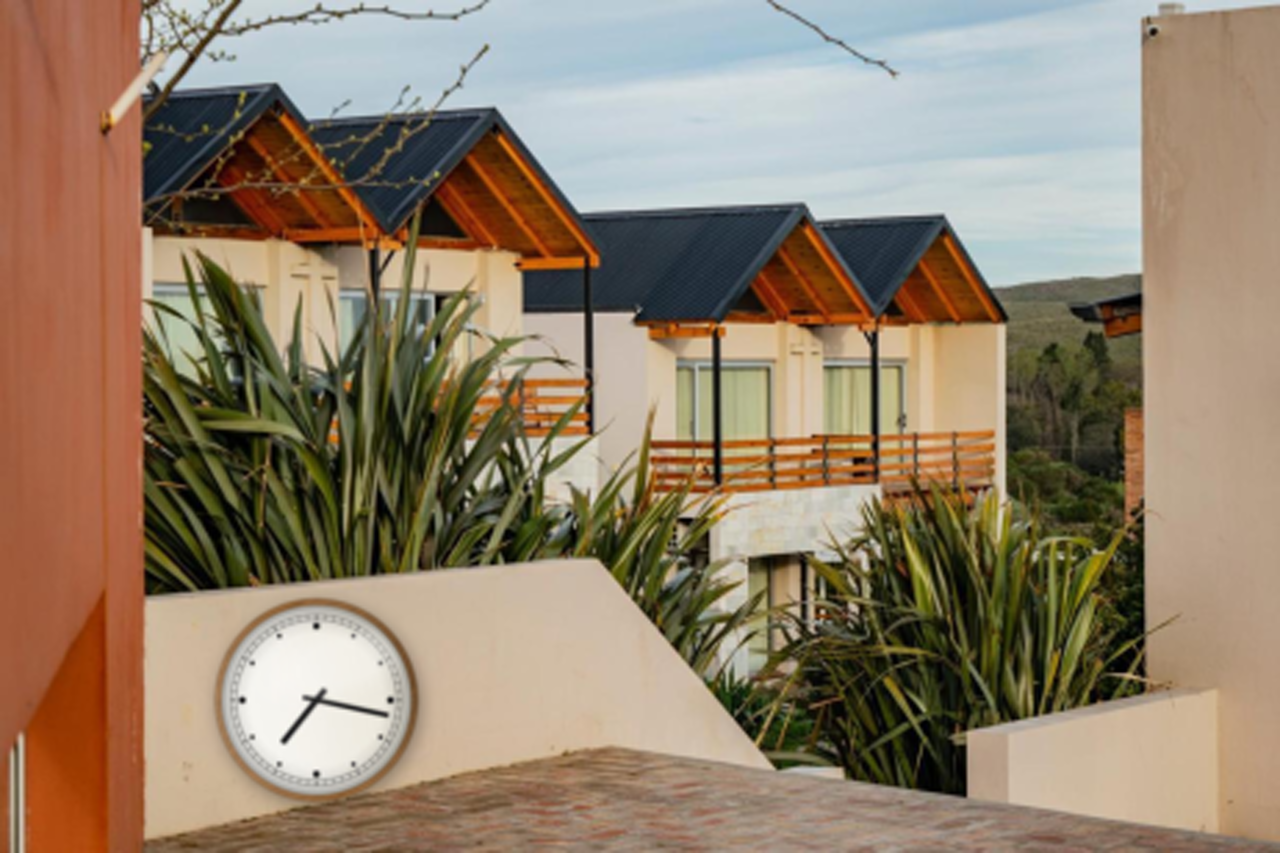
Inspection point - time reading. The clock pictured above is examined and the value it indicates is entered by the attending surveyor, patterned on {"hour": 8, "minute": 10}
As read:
{"hour": 7, "minute": 17}
